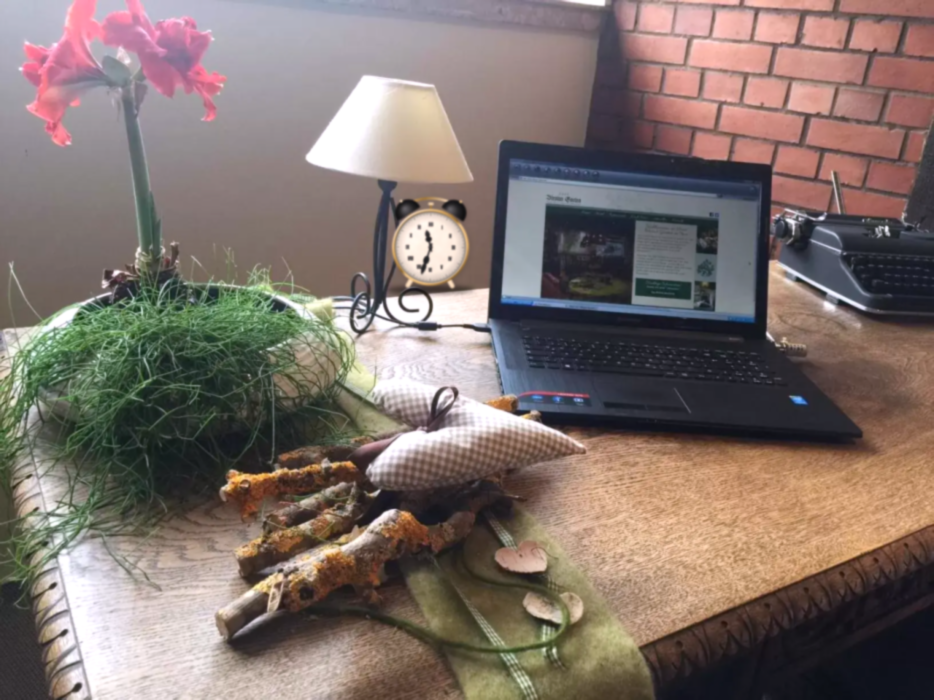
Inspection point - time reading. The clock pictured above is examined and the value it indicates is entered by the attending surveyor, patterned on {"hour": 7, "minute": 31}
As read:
{"hour": 11, "minute": 33}
